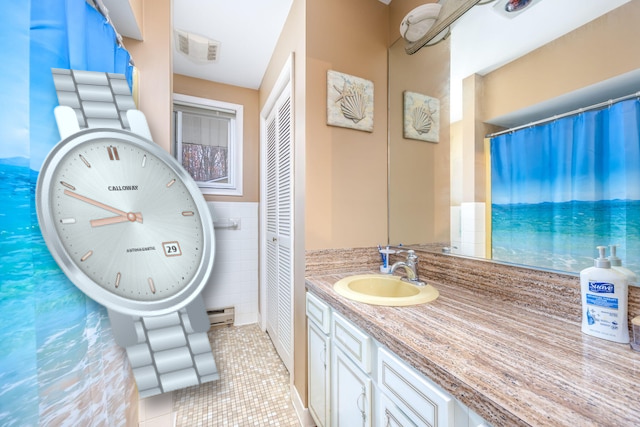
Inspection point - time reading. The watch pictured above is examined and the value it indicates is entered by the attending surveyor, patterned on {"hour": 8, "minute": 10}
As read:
{"hour": 8, "minute": 49}
